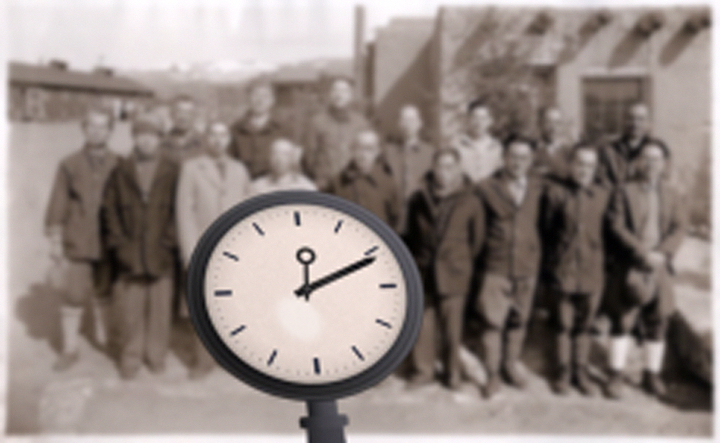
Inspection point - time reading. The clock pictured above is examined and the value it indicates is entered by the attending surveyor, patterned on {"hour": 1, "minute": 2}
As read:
{"hour": 12, "minute": 11}
